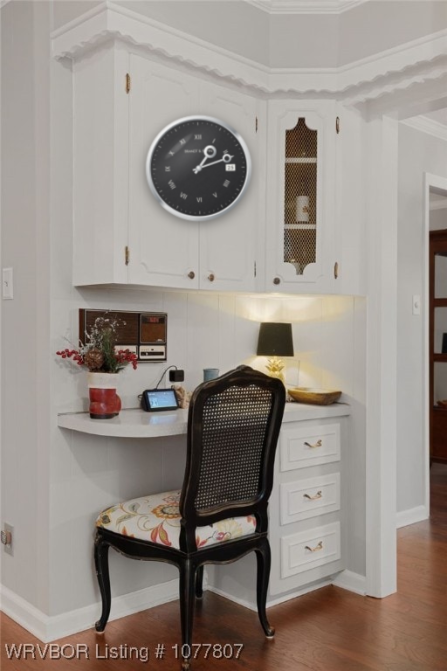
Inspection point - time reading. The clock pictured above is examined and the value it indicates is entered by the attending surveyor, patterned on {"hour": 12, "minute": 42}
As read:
{"hour": 1, "minute": 12}
